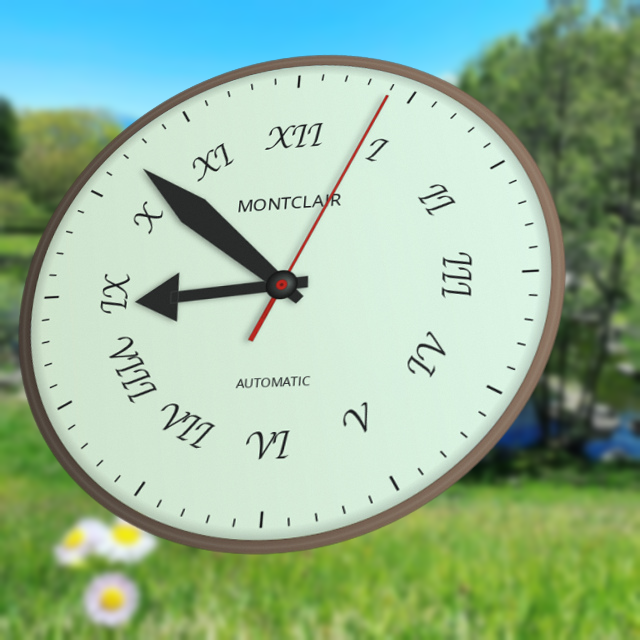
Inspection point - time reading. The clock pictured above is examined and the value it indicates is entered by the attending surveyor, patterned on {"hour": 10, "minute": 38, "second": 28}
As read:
{"hour": 8, "minute": 52, "second": 4}
